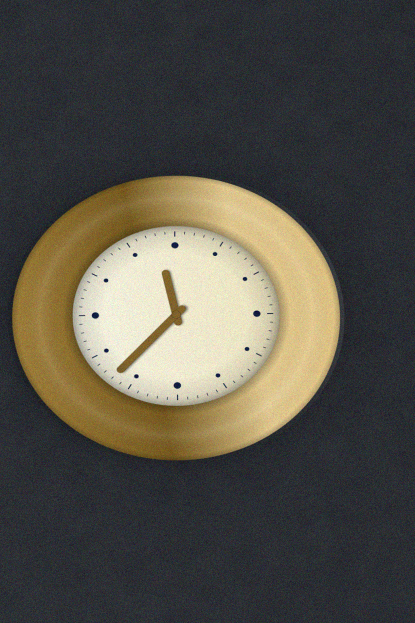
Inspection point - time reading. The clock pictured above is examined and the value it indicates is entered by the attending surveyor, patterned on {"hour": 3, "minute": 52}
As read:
{"hour": 11, "minute": 37}
